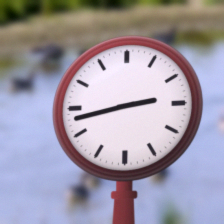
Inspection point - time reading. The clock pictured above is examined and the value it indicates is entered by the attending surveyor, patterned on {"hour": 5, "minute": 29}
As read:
{"hour": 2, "minute": 43}
